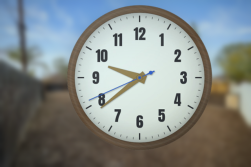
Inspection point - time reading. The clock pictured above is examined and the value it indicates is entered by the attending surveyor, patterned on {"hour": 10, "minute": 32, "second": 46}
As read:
{"hour": 9, "minute": 38, "second": 41}
